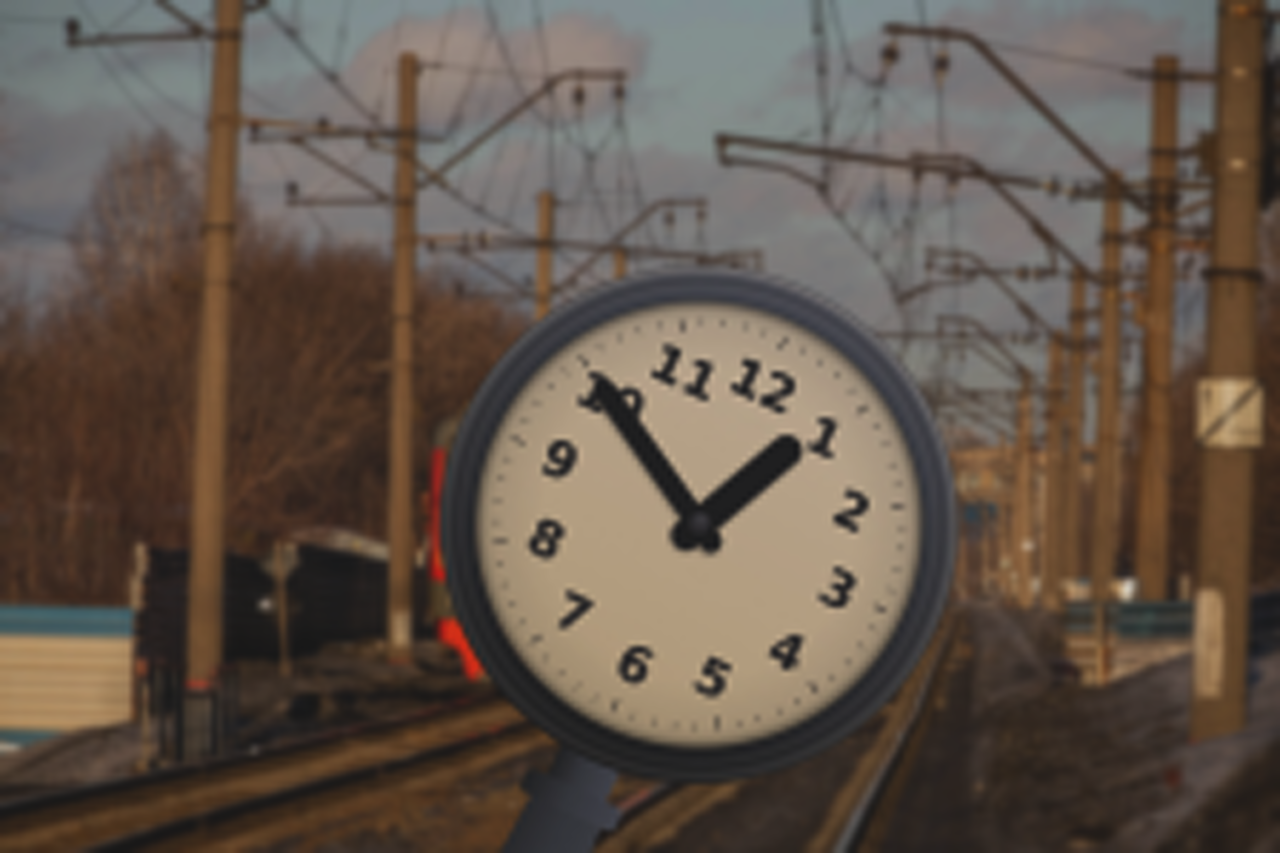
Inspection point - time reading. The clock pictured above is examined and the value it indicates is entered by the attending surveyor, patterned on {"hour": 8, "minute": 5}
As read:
{"hour": 12, "minute": 50}
